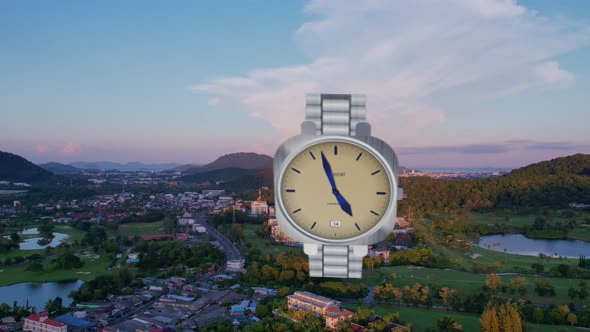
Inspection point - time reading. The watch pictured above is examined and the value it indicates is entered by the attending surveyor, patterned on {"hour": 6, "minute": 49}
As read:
{"hour": 4, "minute": 57}
